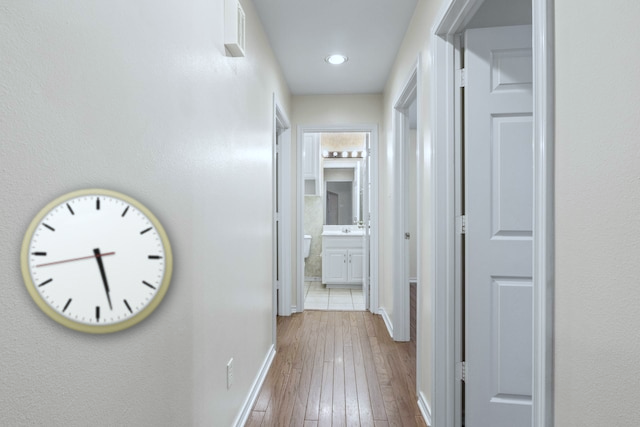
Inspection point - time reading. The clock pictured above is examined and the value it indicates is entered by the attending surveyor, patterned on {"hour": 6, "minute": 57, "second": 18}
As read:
{"hour": 5, "minute": 27, "second": 43}
